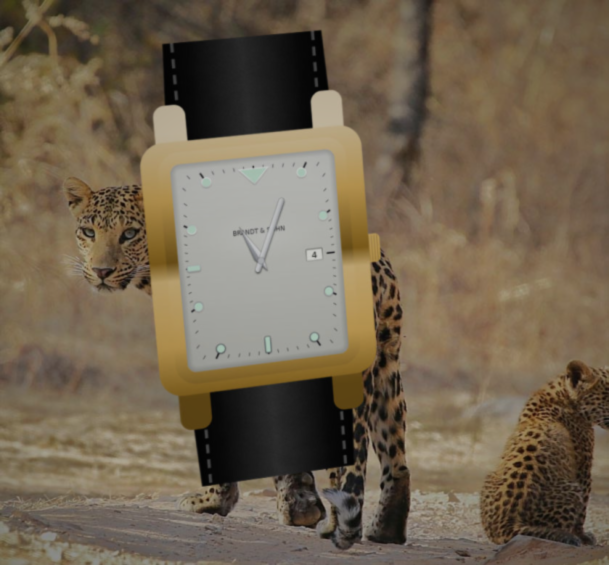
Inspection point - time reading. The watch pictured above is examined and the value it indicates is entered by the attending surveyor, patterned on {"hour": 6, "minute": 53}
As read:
{"hour": 11, "minute": 4}
